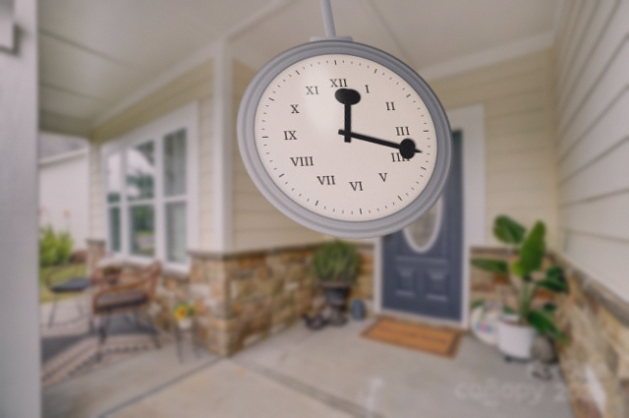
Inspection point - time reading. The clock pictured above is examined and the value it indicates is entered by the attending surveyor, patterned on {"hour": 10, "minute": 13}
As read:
{"hour": 12, "minute": 18}
